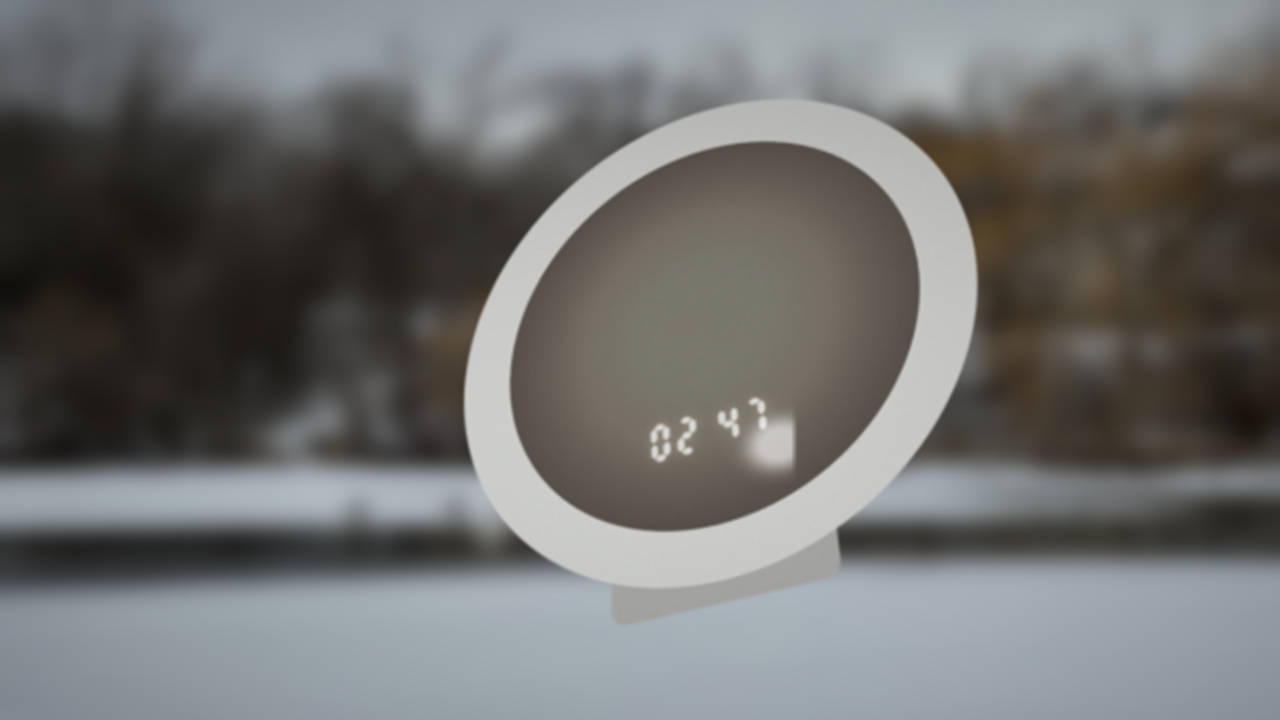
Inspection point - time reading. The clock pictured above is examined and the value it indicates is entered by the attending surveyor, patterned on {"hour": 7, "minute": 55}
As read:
{"hour": 2, "minute": 47}
